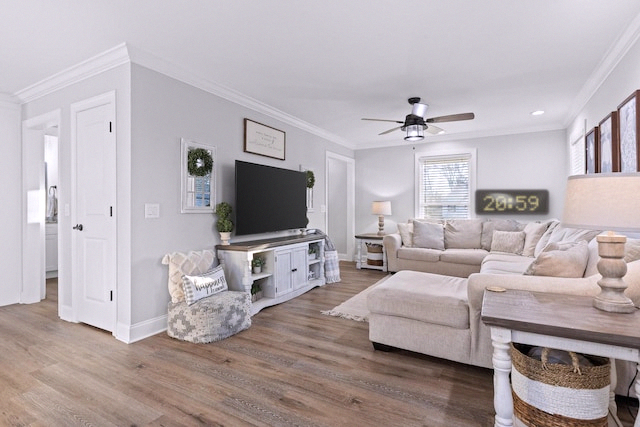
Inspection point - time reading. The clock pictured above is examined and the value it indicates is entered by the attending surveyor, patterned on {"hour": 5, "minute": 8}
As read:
{"hour": 20, "minute": 59}
